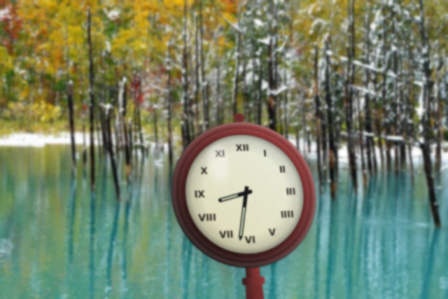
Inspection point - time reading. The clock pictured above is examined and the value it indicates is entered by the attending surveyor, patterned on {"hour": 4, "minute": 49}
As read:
{"hour": 8, "minute": 32}
